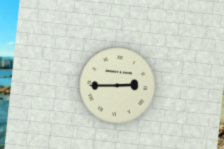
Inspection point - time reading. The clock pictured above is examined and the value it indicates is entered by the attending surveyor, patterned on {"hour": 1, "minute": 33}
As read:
{"hour": 2, "minute": 44}
